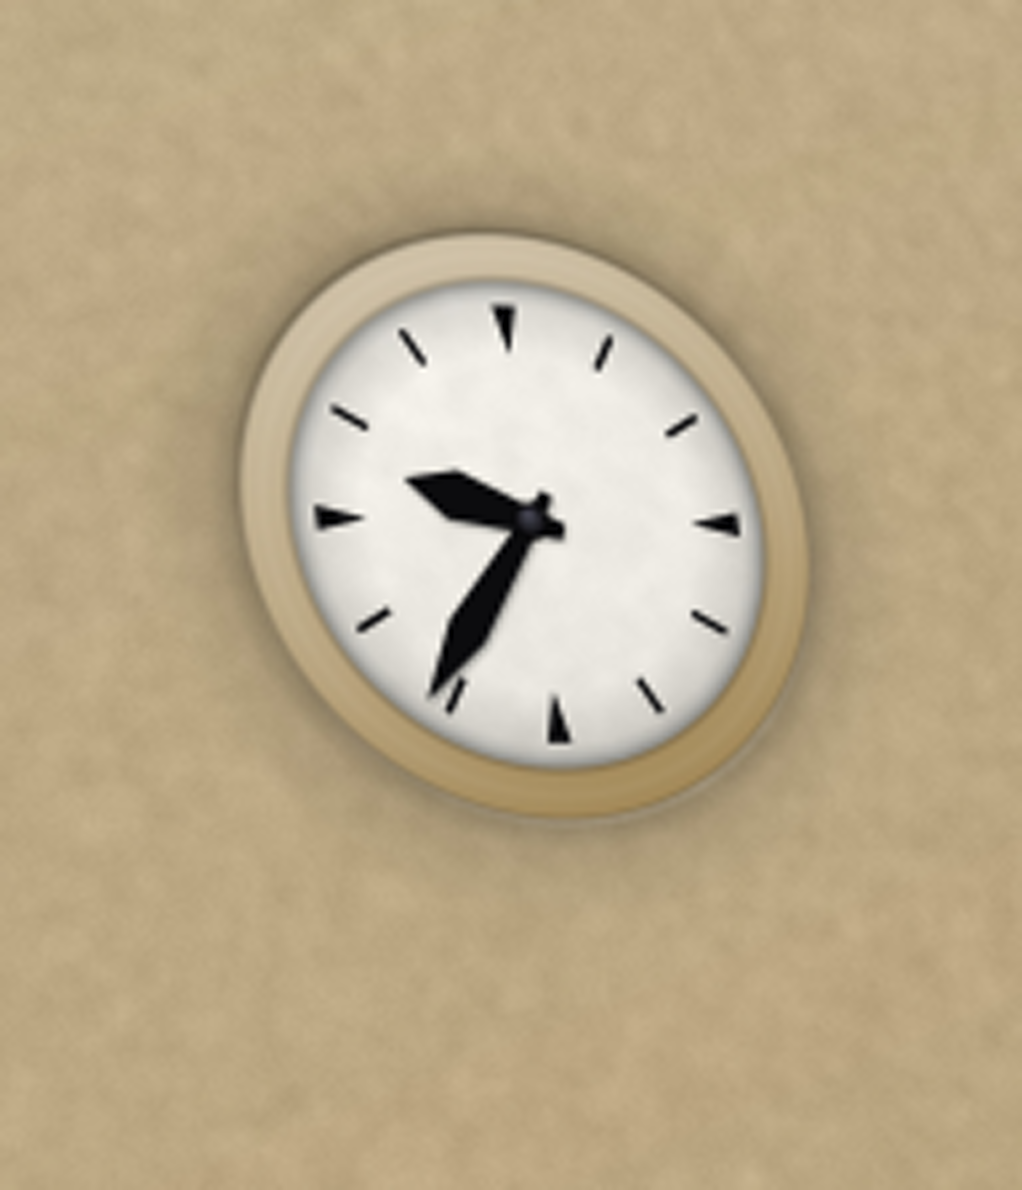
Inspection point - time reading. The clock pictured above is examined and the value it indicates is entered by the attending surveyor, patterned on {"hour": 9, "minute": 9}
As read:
{"hour": 9, "minute": 36}
